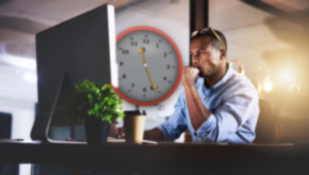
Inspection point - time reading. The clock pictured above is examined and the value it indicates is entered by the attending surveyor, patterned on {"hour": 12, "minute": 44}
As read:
{"hour": 11, "minute": 26}
